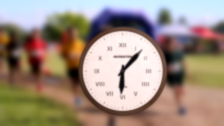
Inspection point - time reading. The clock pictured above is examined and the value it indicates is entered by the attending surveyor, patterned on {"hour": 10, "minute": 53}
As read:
{"hour": 6, "minute": 7}
